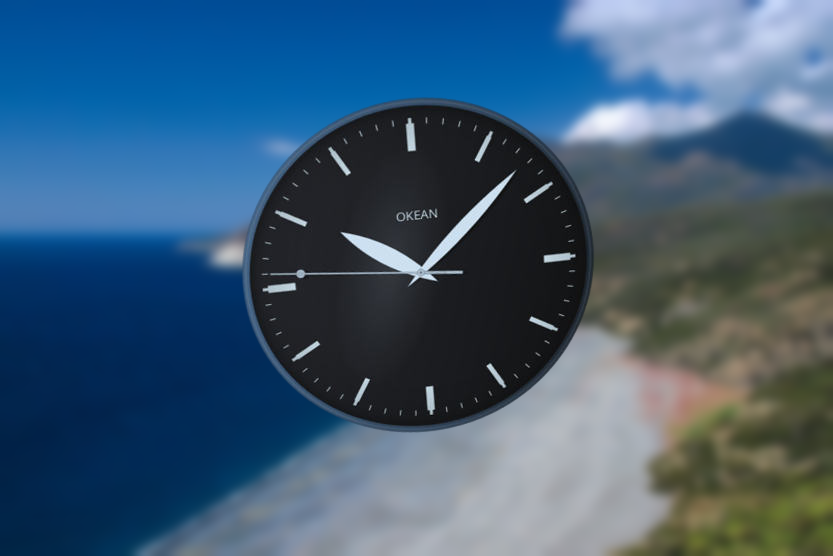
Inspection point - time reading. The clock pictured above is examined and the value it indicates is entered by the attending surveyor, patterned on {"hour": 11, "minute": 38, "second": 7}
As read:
{"hour": 10, "minute": 7, "second": 46}
